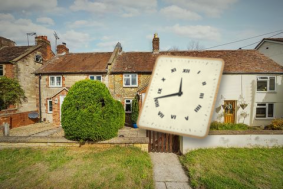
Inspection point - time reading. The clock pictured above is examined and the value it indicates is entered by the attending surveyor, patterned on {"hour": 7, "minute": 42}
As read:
{"hour": 11, "minute": 42}
